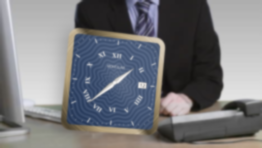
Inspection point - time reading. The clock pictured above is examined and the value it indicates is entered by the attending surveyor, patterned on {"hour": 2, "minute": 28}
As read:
{"hour": 1, "minute": 38}
